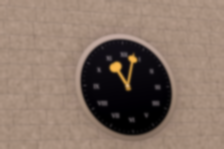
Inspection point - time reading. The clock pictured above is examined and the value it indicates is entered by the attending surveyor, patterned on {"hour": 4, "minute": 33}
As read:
{"hour": 11, "minute": 3}
